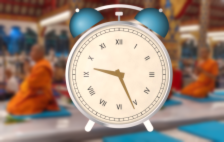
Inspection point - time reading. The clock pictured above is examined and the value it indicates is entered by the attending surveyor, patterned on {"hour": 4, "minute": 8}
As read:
{"hour": 9, "minute": 26}
